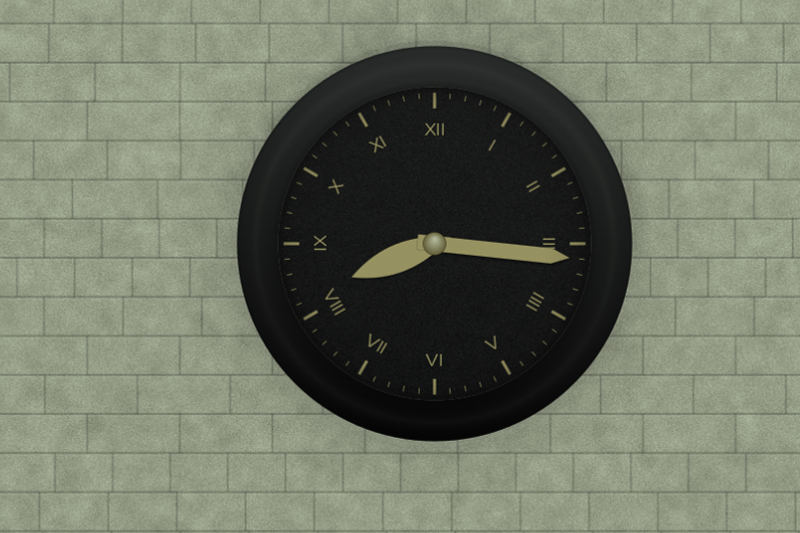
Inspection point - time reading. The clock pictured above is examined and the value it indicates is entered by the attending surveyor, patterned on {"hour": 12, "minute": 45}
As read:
{"hour": 8, "minute": 16}
